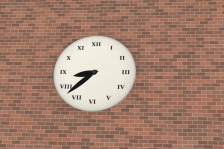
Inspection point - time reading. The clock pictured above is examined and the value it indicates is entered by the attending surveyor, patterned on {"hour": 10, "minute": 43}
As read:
{"hour": 8, "minute": 38}
